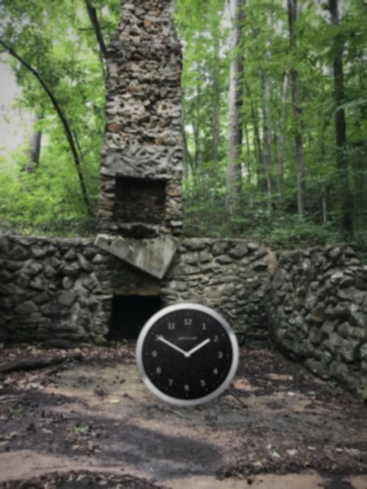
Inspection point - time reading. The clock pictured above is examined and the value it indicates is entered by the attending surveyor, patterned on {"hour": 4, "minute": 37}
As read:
{"hour": 1, "minute": 50}
